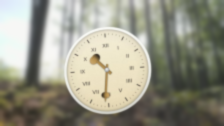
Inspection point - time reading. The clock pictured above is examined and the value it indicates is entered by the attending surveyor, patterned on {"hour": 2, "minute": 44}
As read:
{"hour": 10, "minute": 31}
